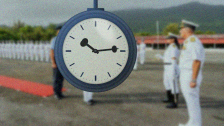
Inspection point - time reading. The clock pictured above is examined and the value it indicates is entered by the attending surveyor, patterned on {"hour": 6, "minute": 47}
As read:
{"hour": 10, "minute": 14}
